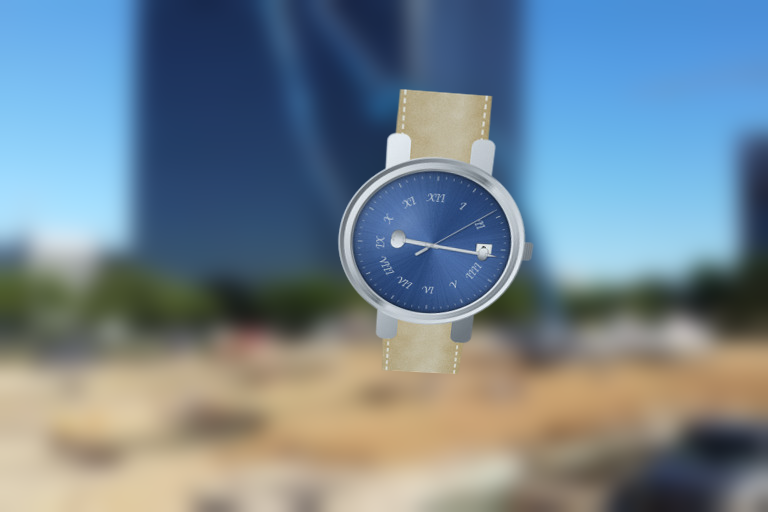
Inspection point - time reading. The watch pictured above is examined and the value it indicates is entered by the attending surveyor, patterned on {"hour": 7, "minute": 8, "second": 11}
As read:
{"hour": 9, "minute": 16, "second": 9}
